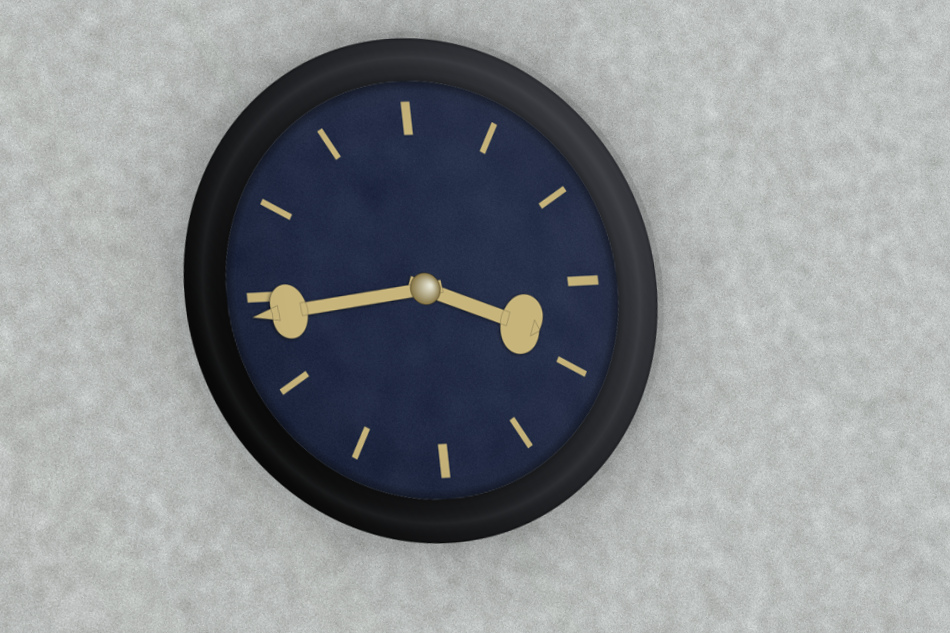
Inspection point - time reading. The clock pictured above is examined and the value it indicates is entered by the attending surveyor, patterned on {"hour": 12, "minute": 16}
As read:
{"hour": 3, "minute": 44}
